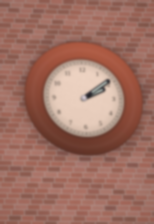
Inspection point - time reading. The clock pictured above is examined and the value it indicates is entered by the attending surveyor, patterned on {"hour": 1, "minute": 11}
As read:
{"hour": 2, "minute": 9}
